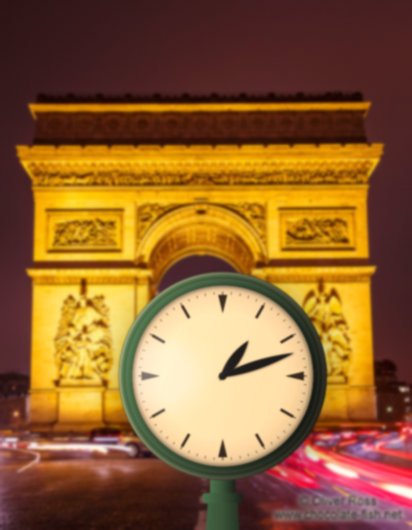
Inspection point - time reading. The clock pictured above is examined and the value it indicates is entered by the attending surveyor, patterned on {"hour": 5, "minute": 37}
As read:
{"hour": 1, "minute": 12}
